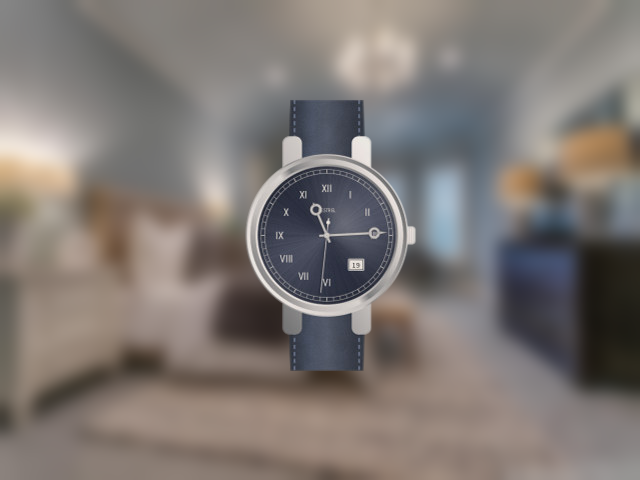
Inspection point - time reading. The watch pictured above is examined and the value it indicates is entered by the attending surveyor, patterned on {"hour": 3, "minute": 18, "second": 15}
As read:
{"hour": 11, "minute": 14, "second": 31}
